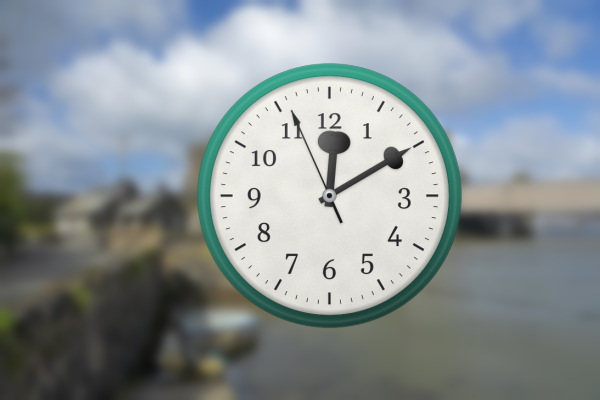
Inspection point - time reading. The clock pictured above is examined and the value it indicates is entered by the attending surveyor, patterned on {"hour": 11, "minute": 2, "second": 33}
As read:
{"hour": 12, "minute": 9, "second": 56}
